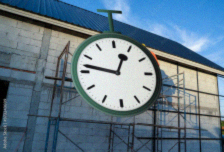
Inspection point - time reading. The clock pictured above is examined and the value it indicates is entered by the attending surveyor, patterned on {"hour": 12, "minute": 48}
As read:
{"hour": 12, "minute": 47}
